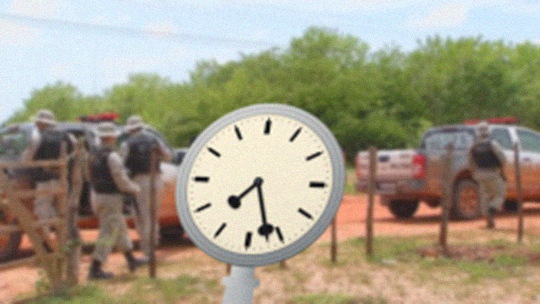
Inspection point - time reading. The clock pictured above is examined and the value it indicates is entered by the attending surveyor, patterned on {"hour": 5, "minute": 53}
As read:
{"hour": 7, "minute": 27}
